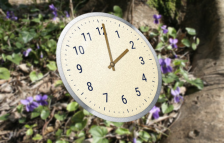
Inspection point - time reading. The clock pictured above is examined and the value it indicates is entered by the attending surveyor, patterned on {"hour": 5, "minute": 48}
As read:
{"hour": 2, "minute": 1}
